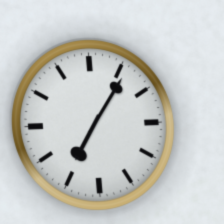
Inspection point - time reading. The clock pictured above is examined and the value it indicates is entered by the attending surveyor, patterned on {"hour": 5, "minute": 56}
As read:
{"hour": 7, "minute": 6}
